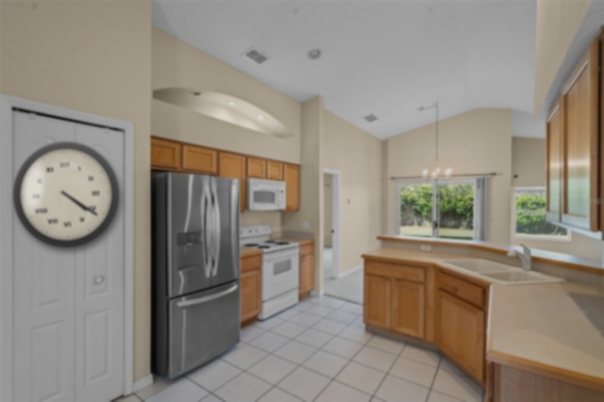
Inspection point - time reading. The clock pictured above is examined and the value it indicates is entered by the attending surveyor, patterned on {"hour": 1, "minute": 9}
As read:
{"hour": 4, "minute": 21}
